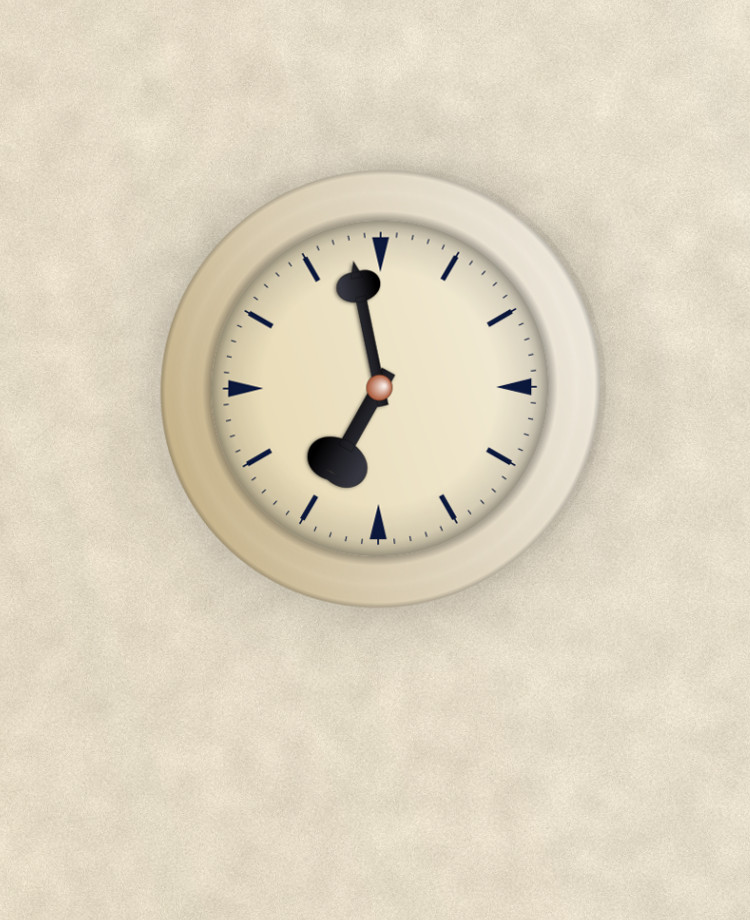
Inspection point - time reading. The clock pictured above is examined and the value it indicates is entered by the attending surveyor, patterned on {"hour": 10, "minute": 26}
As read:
{"hour": 6, "minute": 58}
